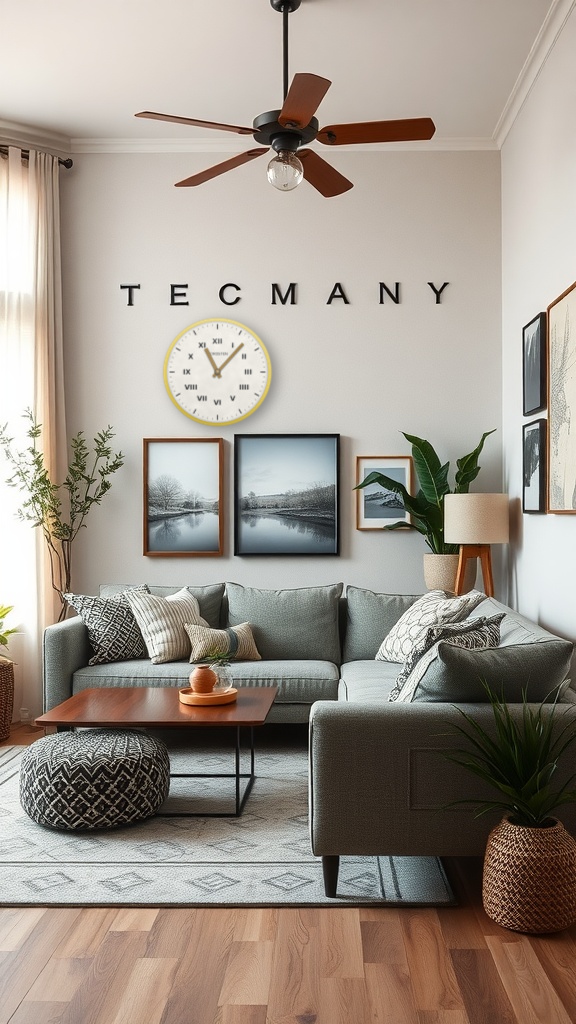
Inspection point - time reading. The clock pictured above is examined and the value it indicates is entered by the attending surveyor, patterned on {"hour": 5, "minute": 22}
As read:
{"hour": 11, "minute": 7}
